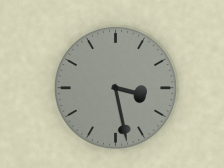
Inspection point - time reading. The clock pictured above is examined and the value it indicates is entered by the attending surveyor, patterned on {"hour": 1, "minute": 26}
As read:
{"hour": 3, "minute": 28}
